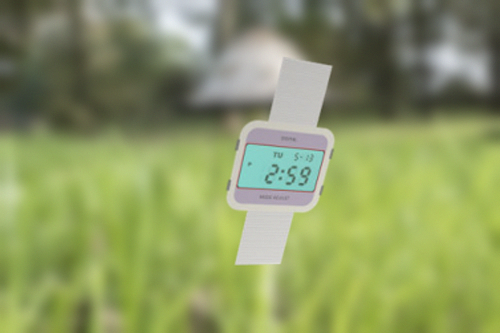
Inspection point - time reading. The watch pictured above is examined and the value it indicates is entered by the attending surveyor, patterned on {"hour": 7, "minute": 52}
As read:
{"hour": 2, "minute": 59}
